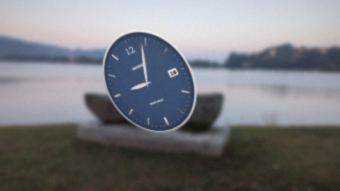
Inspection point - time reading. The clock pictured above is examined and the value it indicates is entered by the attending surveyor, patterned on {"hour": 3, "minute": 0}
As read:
{"hour": 9, "minute": 4}
